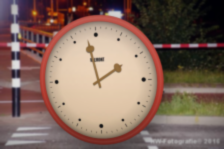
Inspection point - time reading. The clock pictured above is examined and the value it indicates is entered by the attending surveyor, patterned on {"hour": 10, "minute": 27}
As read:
{"hour": 1, "minute": 58}
